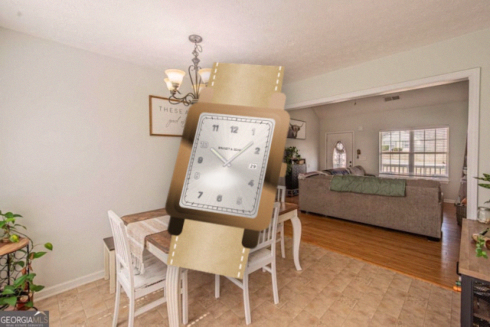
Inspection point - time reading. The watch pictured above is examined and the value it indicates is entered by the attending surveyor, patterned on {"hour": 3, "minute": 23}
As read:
{"hour": 10, "minute": 7}
